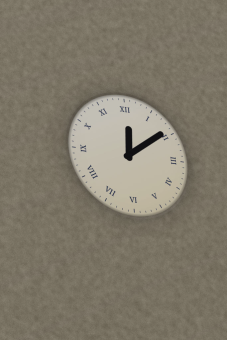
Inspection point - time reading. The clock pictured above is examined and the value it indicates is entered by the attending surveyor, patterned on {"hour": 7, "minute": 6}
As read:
{"hour": 12, "minute": 9}
